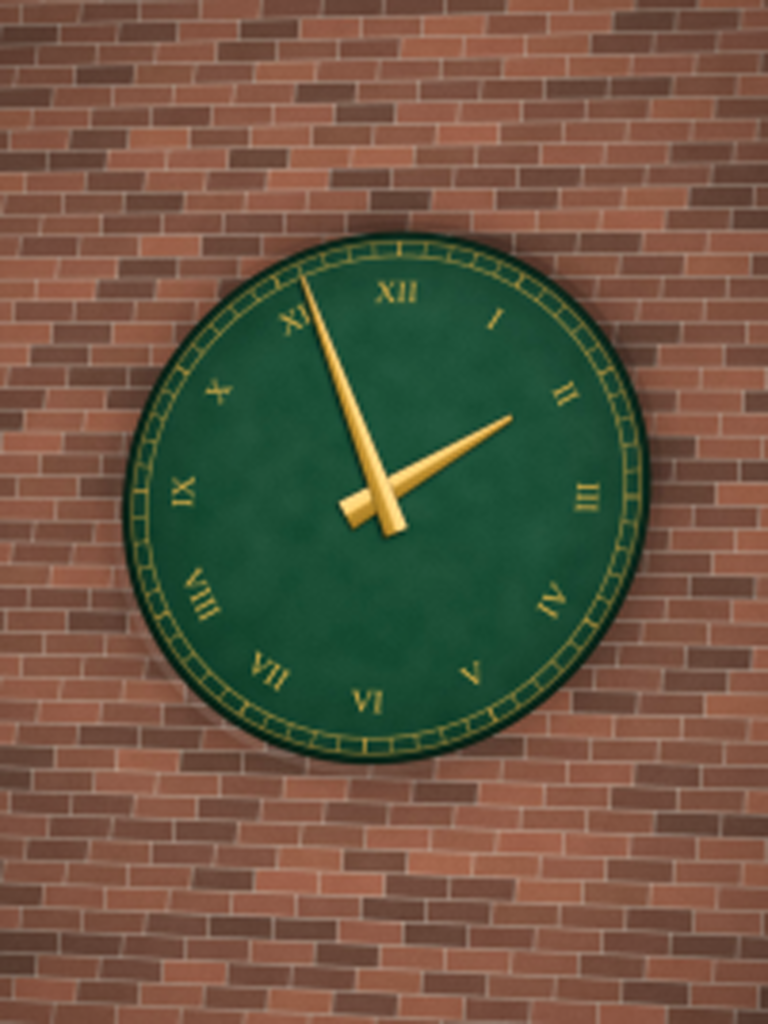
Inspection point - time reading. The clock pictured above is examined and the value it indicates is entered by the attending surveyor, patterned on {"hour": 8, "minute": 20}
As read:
{"hour": 1, "minute": 56}
